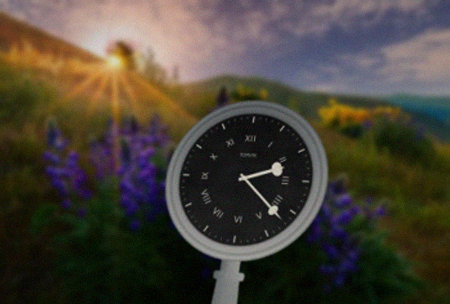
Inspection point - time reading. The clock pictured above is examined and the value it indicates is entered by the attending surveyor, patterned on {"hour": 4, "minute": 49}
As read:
{"hour": 2, "minute": 22}
